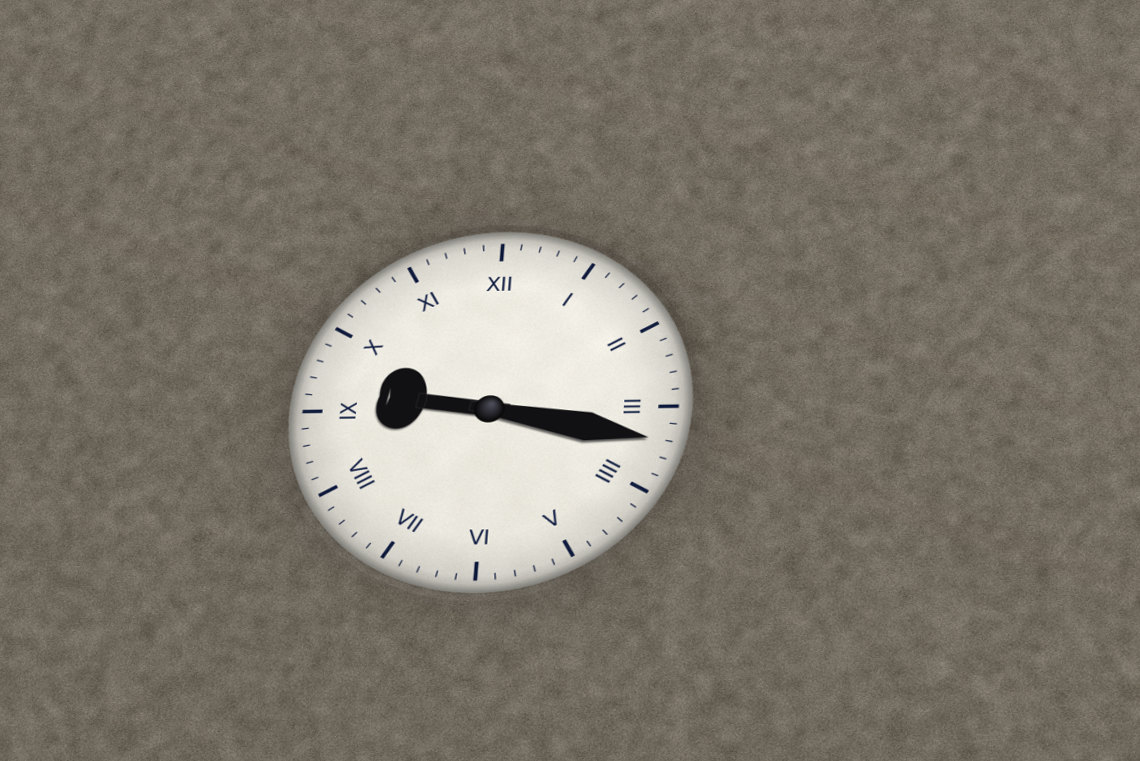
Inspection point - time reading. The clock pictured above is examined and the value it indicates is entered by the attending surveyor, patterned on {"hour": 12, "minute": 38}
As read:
{"hour": 9, "minute": 17}
